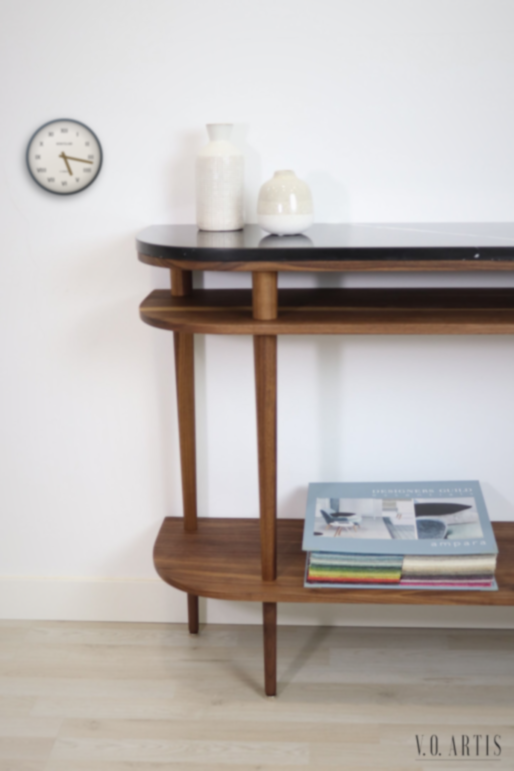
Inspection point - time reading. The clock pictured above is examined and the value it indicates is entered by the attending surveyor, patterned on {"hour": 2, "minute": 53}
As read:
{"hour": 5, "minute": 17}
